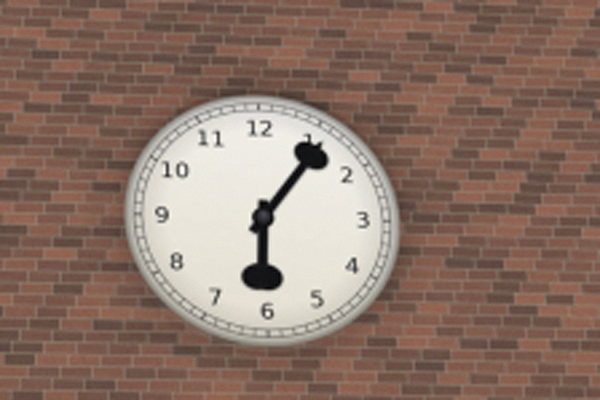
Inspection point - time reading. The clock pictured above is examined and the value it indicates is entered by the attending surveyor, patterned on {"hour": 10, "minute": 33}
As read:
{"hour": 6, "minute": 6}
